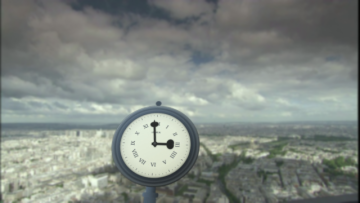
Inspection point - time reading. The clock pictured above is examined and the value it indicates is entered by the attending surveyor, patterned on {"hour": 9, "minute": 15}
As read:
{"hour": 2, "minute": 59}
